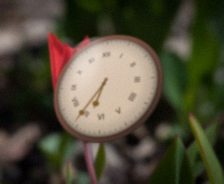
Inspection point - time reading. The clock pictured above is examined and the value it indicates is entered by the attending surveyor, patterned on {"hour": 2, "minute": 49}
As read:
{"hour": 6, "minute": 36}
